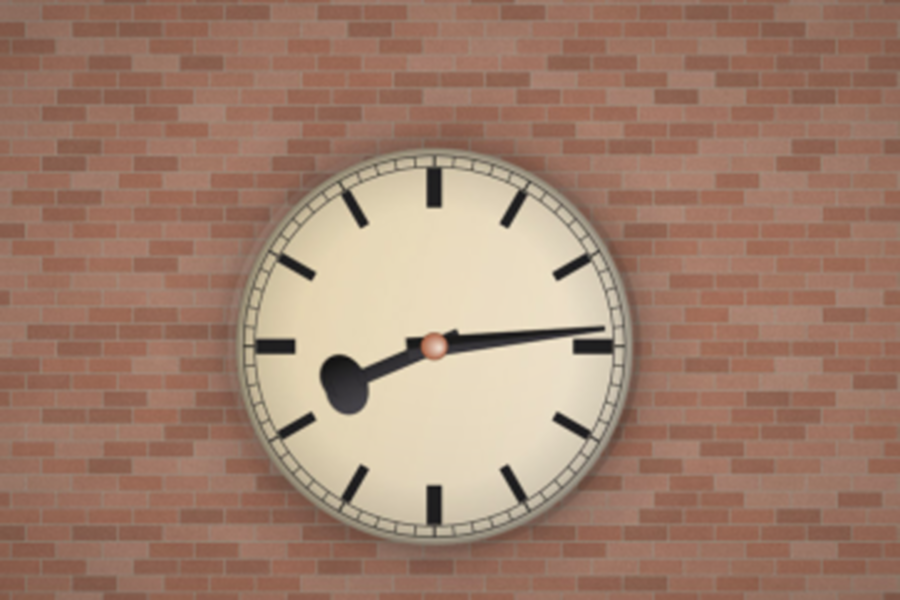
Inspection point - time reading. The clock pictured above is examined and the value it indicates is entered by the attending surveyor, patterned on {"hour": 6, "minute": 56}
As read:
{"hour": 8, "minute": 14}
